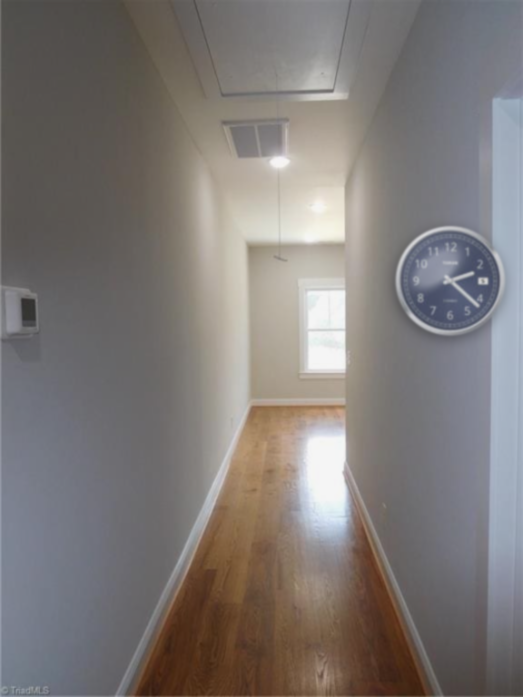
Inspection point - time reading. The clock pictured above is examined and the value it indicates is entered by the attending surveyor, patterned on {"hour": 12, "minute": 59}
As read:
{"hour": 2, "minute": 22}
